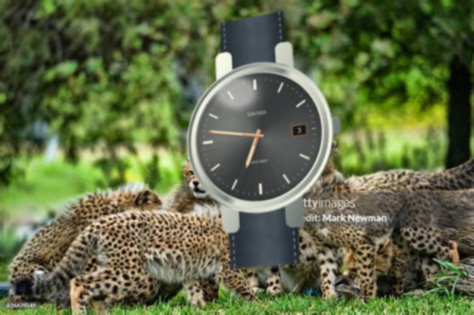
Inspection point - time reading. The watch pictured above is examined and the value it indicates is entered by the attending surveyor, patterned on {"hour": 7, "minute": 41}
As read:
{"hour": 6, "minute": 47}
